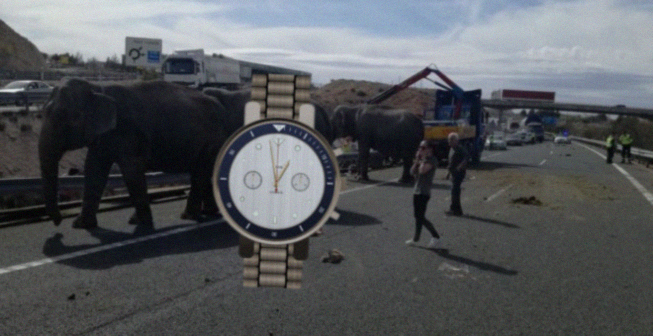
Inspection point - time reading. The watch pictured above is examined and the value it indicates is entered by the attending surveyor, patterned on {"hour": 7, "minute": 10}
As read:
{"hour": 12, "minute": 58}
